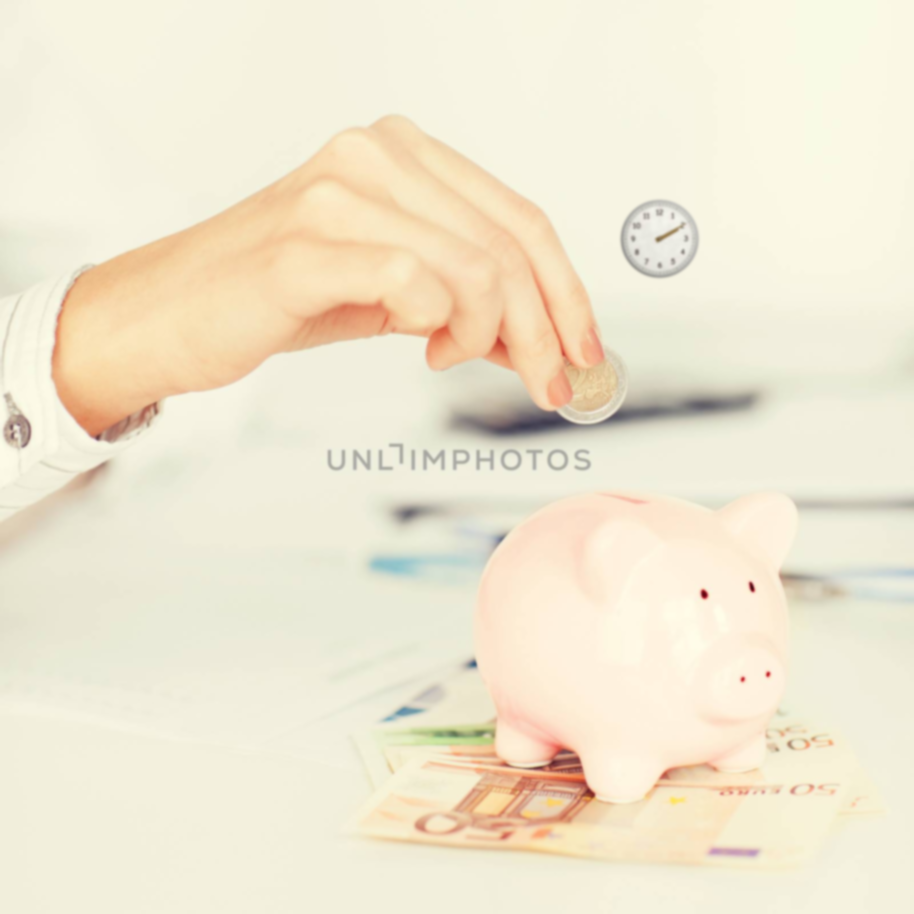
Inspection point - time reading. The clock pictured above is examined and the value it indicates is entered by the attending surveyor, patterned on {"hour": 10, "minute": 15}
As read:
{"hour": 2, "minute": 10}
